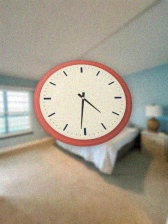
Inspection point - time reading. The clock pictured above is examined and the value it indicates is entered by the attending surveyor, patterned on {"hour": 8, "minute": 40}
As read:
{"hour": 4, "minute": 31}
